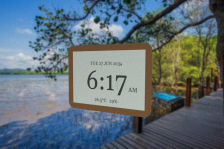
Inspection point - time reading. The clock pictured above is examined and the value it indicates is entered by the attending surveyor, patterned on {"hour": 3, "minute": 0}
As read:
{"hour": 6, "minute": 17}
